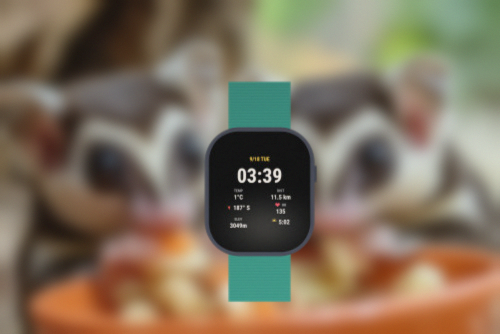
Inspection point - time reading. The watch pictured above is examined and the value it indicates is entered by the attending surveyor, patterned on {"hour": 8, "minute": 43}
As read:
{"hour": 3, "minute": 39}
